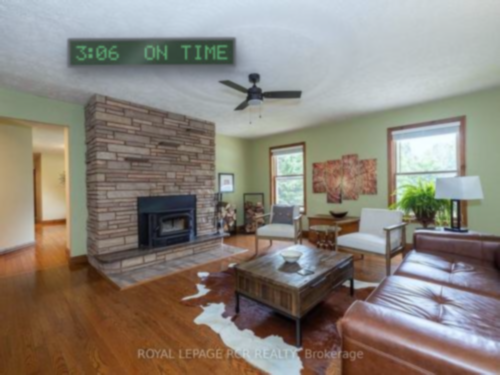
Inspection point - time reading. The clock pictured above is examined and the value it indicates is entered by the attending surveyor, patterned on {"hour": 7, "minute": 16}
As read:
{"hour": 3, "minute": 6}
